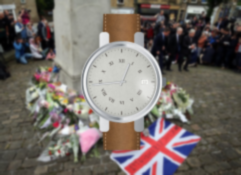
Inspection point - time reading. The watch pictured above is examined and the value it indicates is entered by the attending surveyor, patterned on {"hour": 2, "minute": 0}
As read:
{"hour": 12, "minute": 44}
